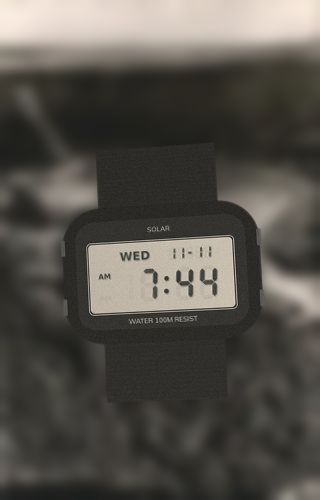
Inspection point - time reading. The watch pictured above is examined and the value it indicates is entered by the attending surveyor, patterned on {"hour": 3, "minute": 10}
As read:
{"hour": 7, "minute": 44}
